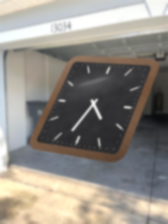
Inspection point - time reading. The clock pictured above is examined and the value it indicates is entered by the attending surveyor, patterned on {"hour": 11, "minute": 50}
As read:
{"hour": 4, "minute": 33}
